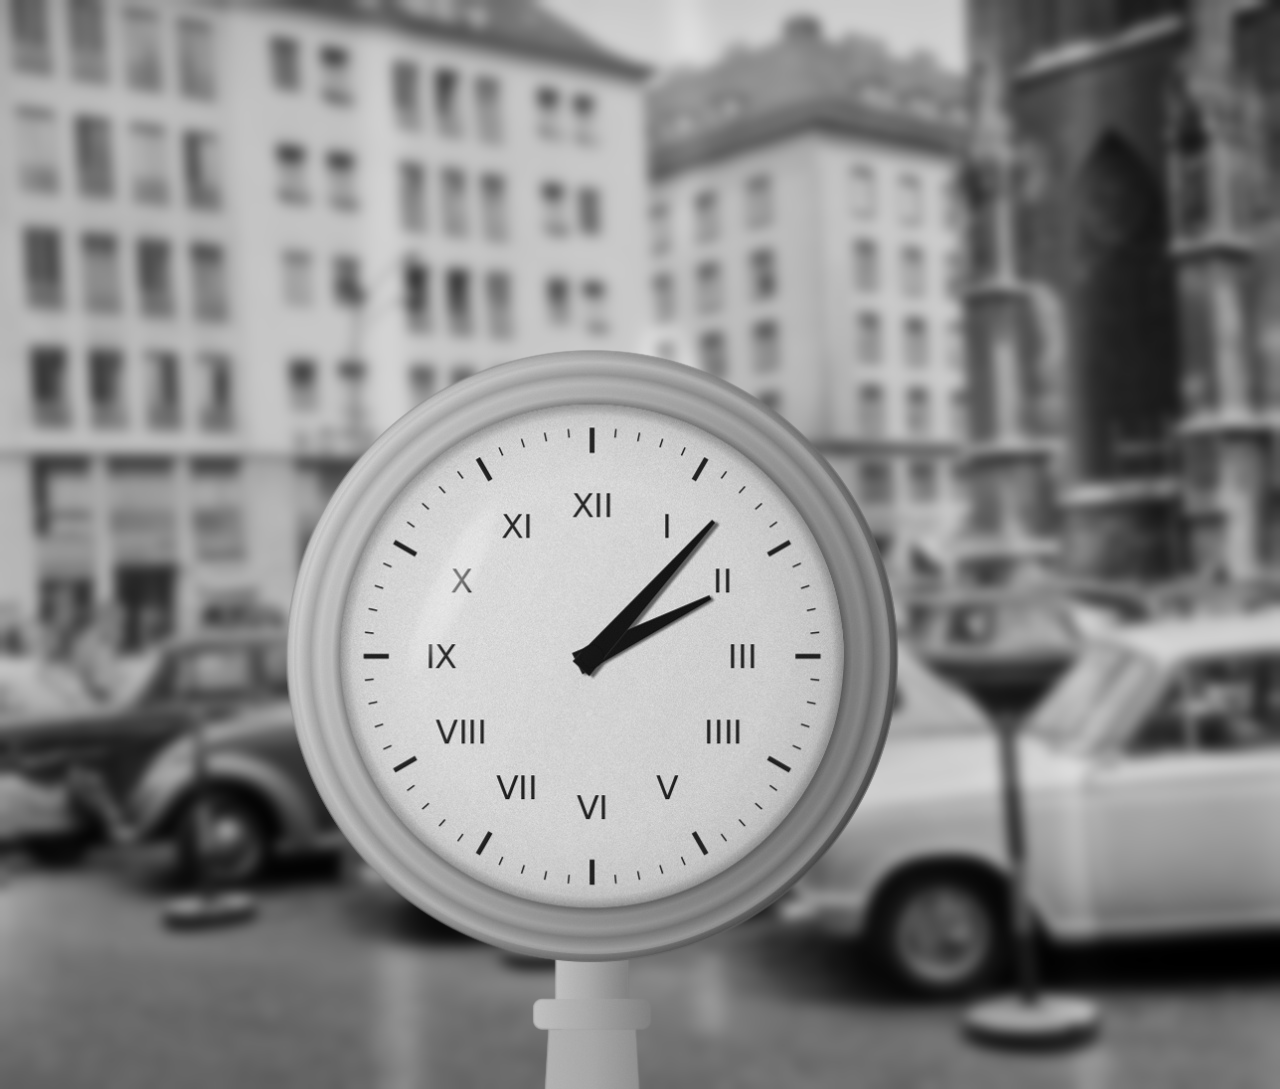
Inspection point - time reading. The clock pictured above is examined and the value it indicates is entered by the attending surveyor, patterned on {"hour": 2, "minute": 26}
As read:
{"hour": 2, "minute": 7}
